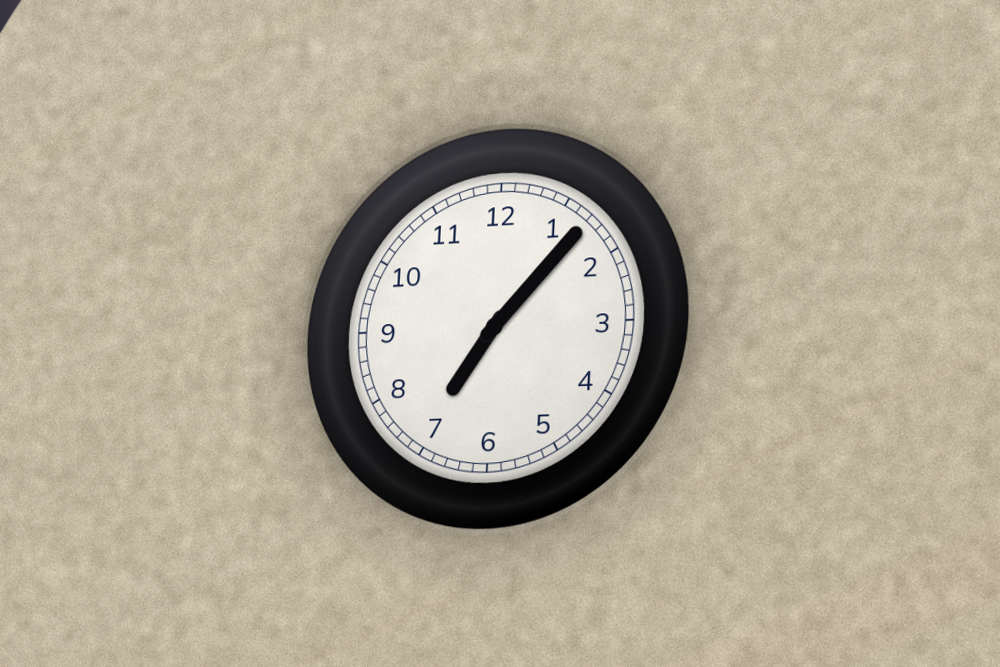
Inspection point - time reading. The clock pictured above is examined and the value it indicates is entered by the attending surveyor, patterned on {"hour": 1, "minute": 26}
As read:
{"hour": 7, "minute": 7}
